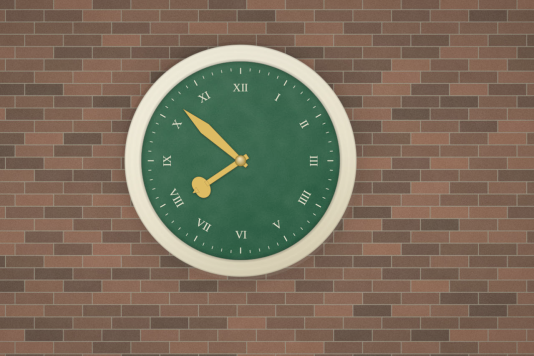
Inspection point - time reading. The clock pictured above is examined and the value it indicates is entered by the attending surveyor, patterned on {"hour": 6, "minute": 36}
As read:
{"hour": 7, "minute": 52}
